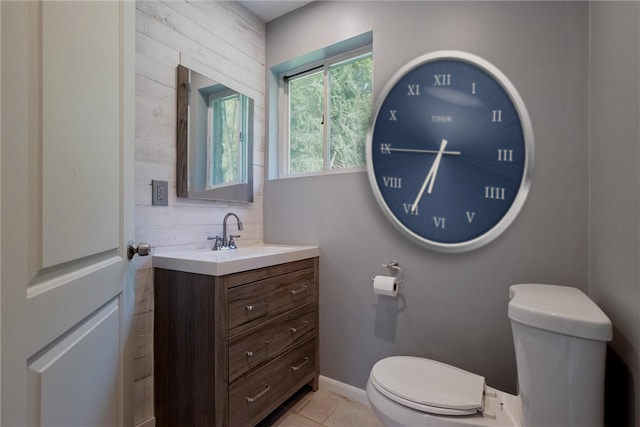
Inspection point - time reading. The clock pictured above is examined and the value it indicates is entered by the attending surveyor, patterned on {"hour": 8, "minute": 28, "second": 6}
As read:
{"hour": 6, "minute": 34, "second": 45}
